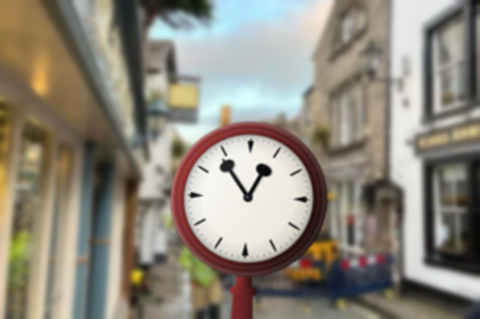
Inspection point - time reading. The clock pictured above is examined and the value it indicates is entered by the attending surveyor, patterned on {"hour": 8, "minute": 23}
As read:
{"hour": 12, "minute": 54}
